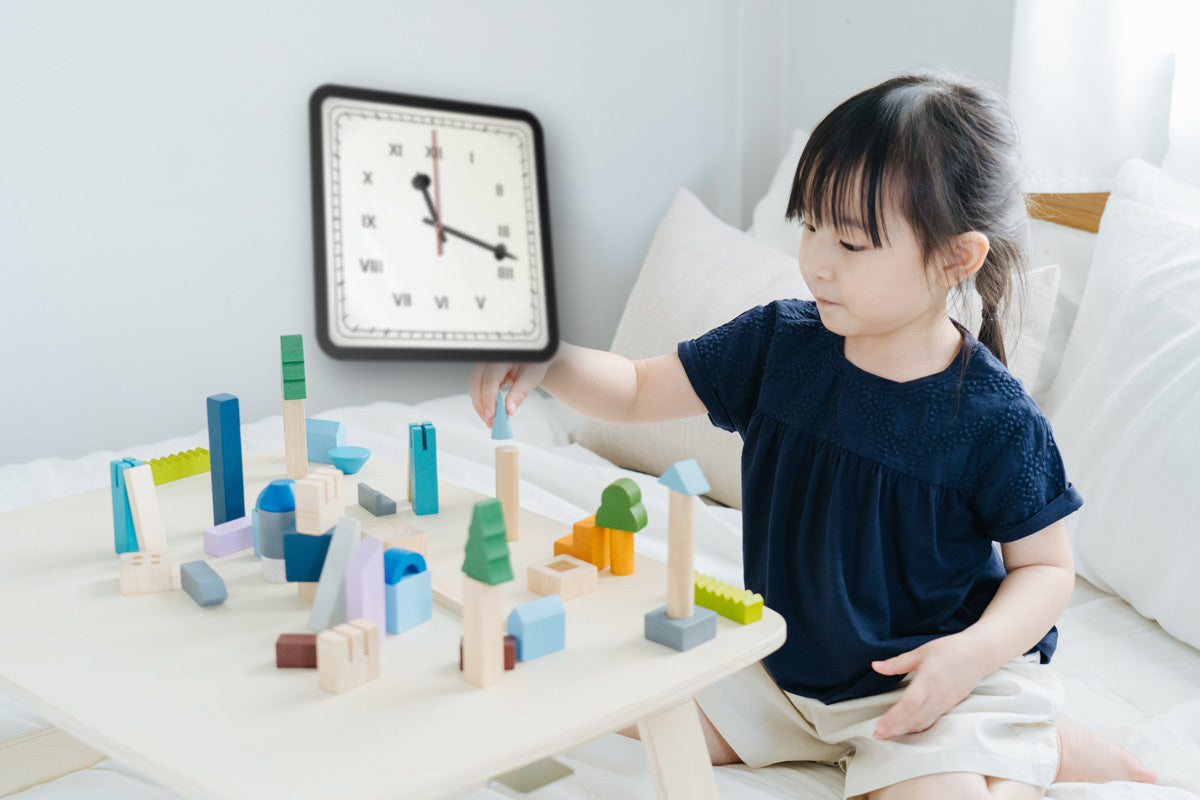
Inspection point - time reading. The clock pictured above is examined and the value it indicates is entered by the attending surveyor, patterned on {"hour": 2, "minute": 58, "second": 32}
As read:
{"hour": 11, "minute": 18, "second": 0}
